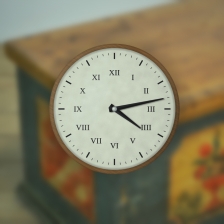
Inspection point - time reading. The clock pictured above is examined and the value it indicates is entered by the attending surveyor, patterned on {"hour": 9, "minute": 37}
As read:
{"hour": 4, "minute": 13}
